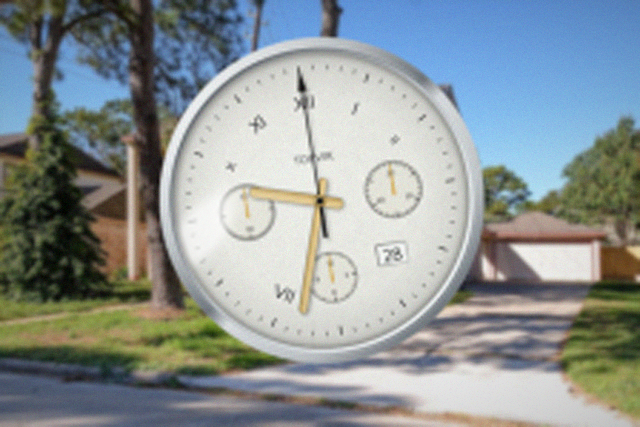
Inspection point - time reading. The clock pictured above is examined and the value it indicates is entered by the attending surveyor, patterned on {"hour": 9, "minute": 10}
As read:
{"hour": 9, "minute": 33}
